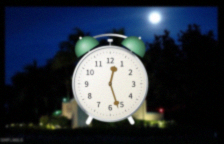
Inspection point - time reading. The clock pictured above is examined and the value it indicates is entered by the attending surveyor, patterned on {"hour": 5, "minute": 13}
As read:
{"hour": 12, "minute": 27}
